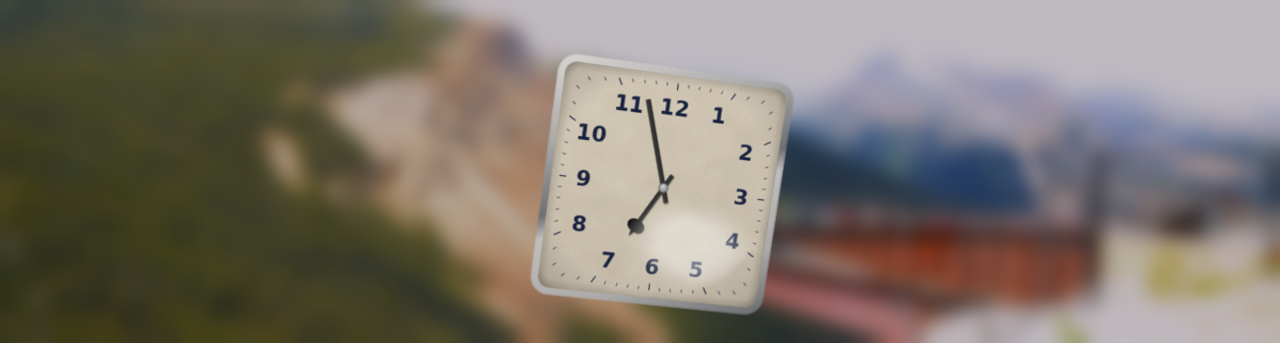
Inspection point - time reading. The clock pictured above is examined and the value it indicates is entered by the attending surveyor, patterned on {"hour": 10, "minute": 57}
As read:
{"hour": 6, "minute": 57}
